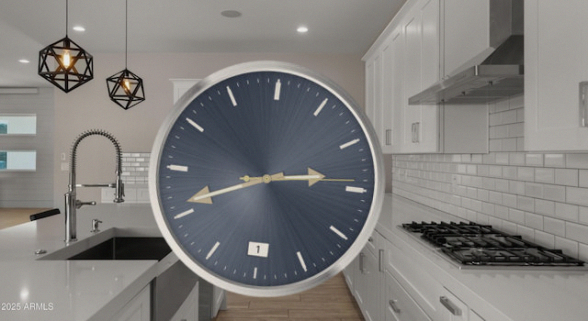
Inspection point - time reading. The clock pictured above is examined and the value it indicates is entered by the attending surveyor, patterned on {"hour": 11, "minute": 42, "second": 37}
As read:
{"hour": 2, "minute": 41, "second": 14}
